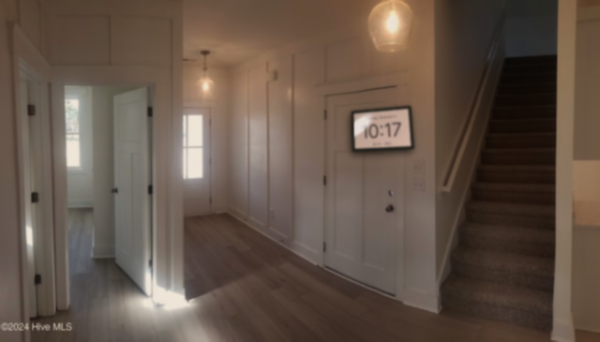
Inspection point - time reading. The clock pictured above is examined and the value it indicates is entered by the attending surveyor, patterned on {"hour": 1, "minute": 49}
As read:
{"hour": 10, "minute": 17}
